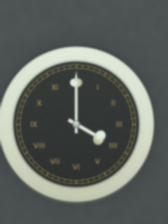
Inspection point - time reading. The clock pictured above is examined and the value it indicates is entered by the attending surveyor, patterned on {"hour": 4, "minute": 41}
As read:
{"hour": 4, "minute": 0}
